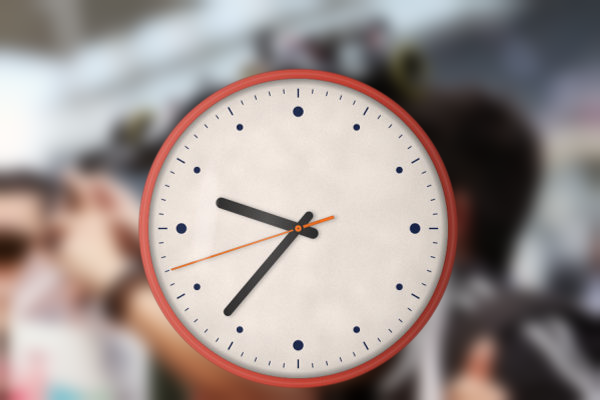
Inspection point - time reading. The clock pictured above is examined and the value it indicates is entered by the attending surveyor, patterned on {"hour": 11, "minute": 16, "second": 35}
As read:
{"hour": 9, "minute": 36, "second": 42}
